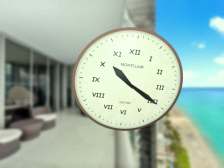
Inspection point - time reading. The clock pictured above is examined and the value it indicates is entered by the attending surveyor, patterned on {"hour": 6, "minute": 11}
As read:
{"hour": 10, "minute": 20}
